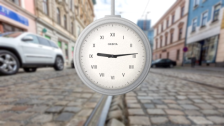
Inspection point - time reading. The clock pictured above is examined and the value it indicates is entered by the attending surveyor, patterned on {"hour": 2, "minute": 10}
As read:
{"hour": 9, "minute": 14}
